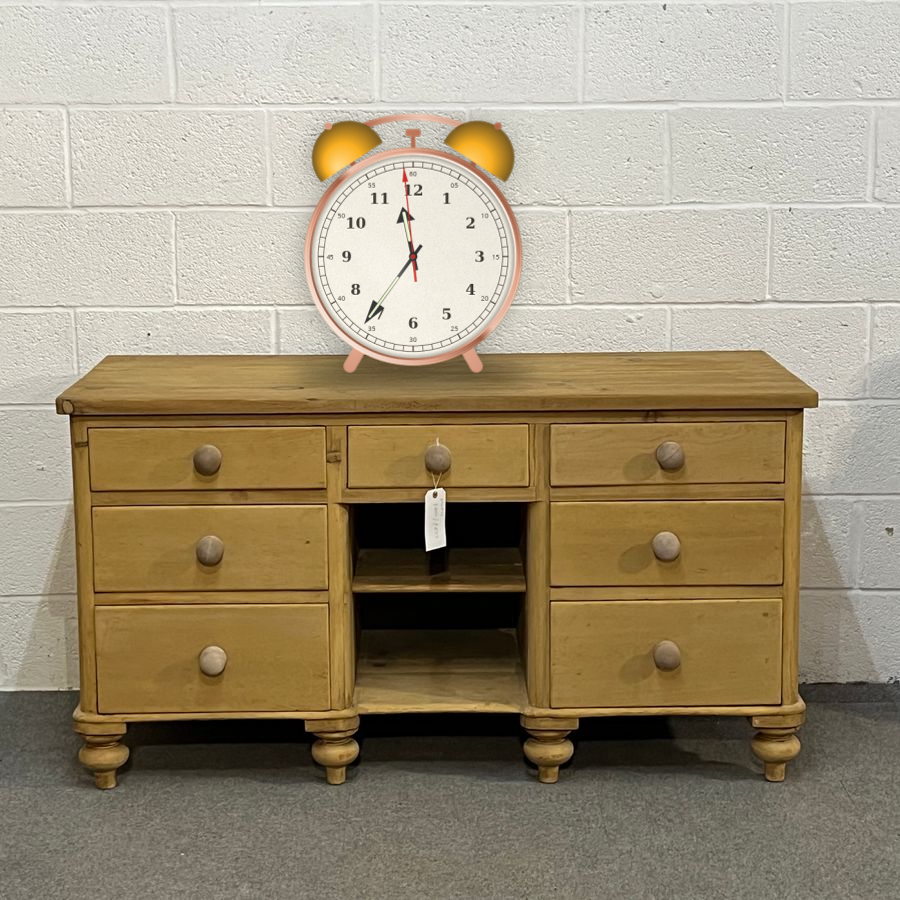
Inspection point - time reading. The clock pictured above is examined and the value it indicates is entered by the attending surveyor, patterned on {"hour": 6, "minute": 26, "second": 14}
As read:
{"hour": 11, "minute": 35, "second": 59}
